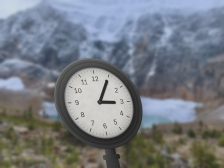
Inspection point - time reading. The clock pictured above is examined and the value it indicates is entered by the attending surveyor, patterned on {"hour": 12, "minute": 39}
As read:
{"hour": 3, "minute": 5}
